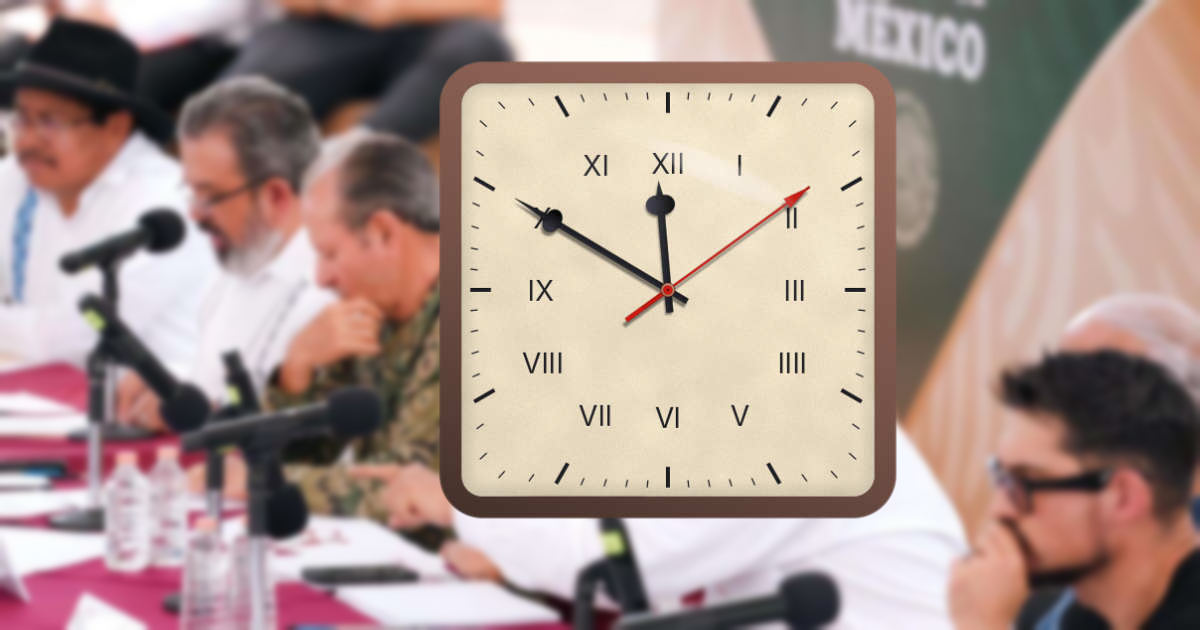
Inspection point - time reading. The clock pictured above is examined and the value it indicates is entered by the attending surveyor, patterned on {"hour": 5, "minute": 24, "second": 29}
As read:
{"hour": 11, "minute": 50, "second": 9}
